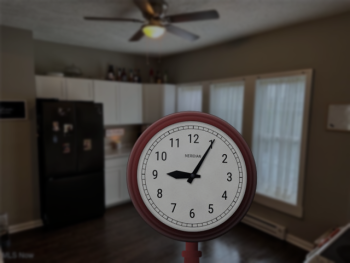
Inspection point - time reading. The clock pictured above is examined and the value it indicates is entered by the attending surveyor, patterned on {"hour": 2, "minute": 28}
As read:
{"hour": 9, "minute": 5}
